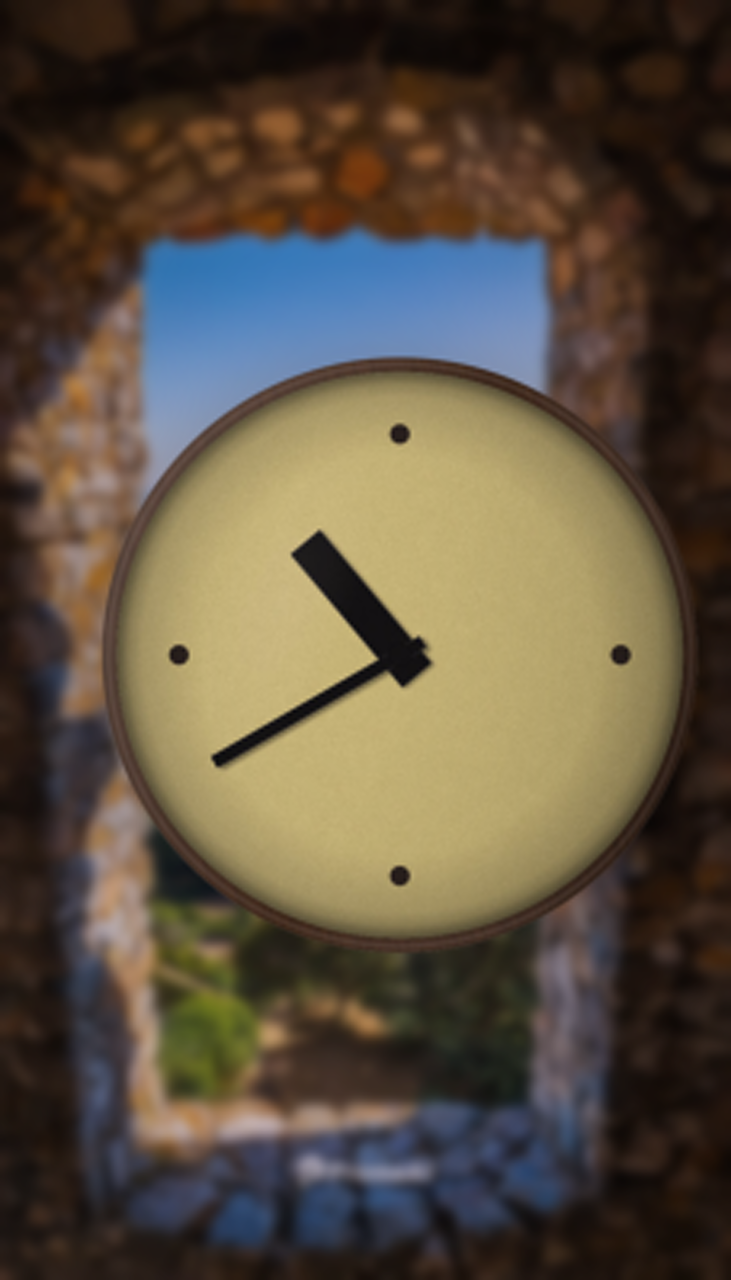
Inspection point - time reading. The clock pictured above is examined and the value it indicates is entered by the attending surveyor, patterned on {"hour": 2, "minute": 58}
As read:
{"hour": 10, "minute": 40}
